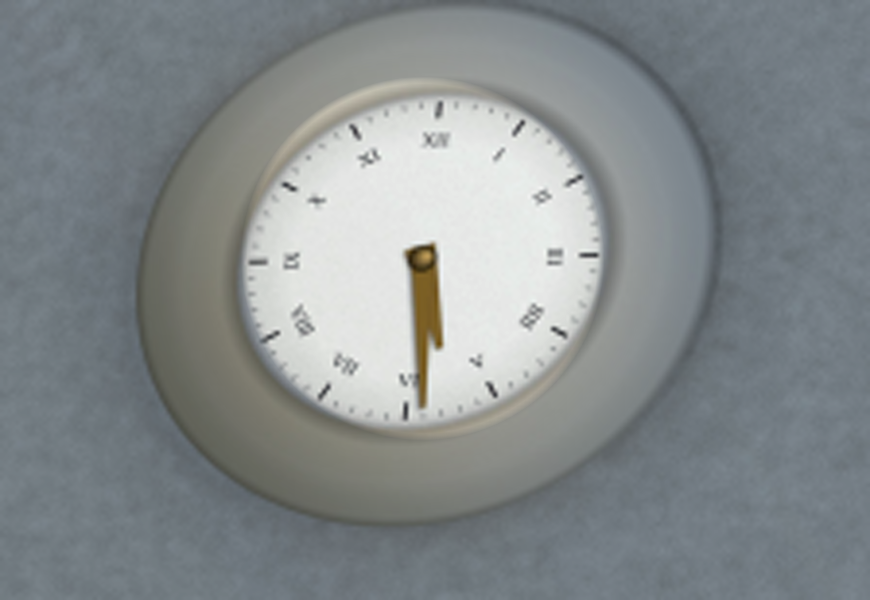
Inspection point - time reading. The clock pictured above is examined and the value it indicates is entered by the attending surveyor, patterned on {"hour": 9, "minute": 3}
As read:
{"hour": 5, "minute": 29}
